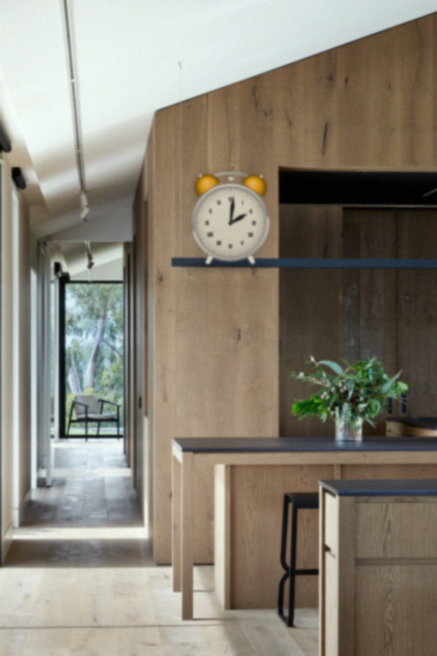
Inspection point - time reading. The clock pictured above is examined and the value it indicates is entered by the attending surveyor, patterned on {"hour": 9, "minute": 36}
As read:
{"hour": 2, "minute": 1}
